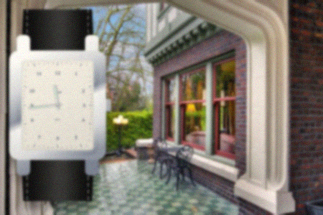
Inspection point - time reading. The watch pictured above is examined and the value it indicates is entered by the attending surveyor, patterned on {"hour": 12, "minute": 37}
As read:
{"hour": 11, "minute": 44}
